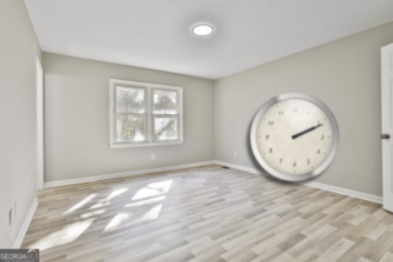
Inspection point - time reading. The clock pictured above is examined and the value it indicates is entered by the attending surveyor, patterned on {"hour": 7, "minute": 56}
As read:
{"hour": 2, "minute": 11}
